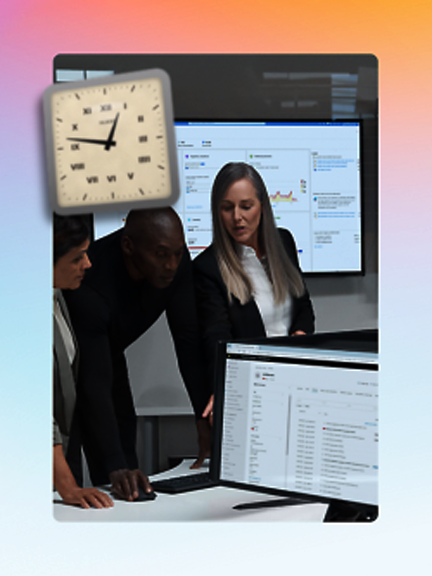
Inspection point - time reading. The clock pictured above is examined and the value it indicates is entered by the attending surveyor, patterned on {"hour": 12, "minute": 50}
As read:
{"hour": 12, "minute": 47}
